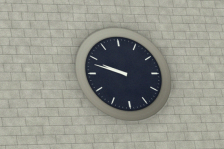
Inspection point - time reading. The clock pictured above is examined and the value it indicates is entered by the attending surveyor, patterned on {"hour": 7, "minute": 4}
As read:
{"hour": 9, "minute": 48}
